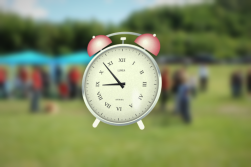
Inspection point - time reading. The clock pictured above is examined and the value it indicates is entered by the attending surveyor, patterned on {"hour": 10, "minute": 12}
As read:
{"hour": 8, "minute": 53}
